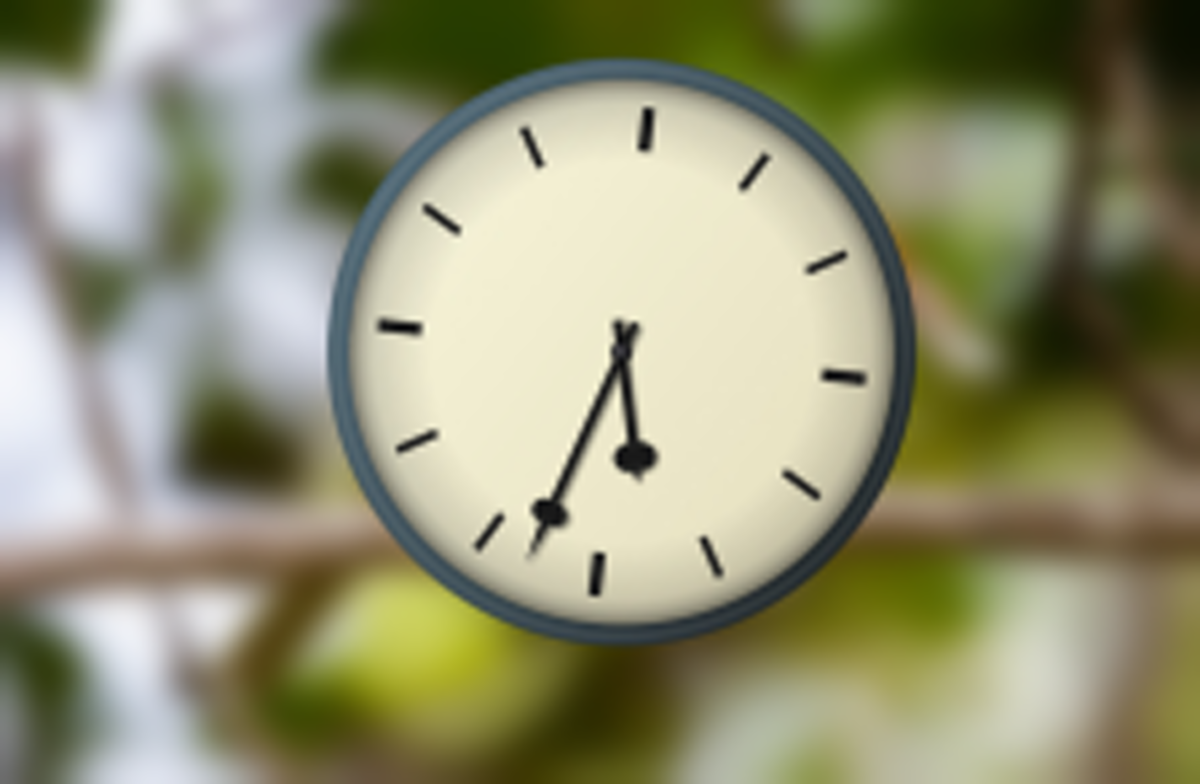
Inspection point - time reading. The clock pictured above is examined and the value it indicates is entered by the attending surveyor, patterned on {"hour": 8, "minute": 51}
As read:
{"hour": 5, "minute": 33}
